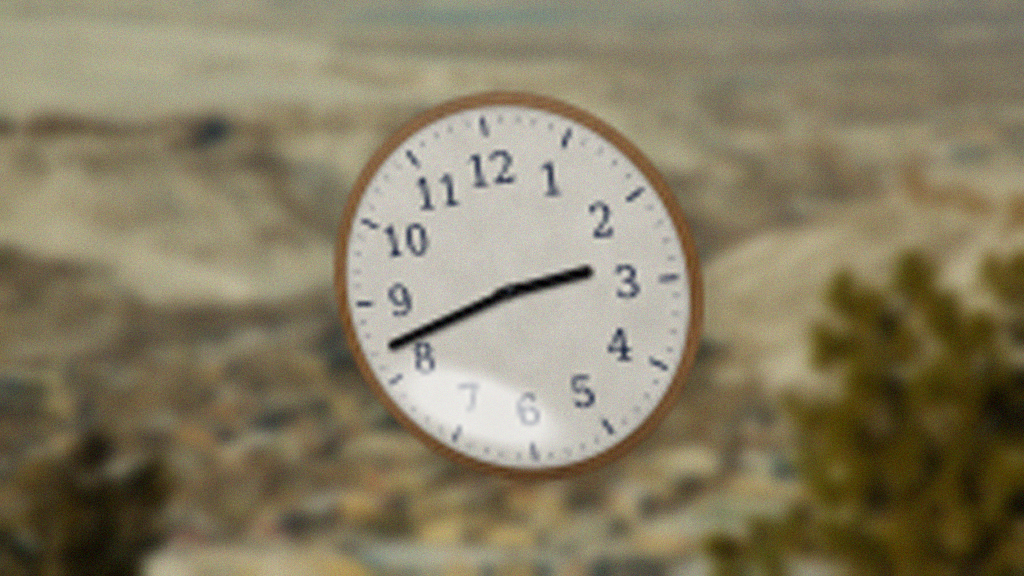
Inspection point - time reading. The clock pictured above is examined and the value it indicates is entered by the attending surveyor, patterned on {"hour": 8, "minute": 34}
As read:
{"hour": 2, "minute": 42}
